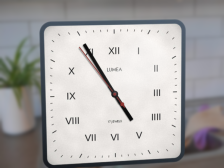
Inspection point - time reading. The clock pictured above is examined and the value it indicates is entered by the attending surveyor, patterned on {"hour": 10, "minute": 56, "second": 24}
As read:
{"hour": 4, "minute": 54, "second": 54}
